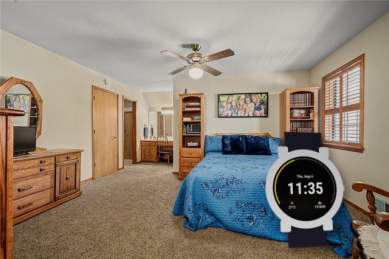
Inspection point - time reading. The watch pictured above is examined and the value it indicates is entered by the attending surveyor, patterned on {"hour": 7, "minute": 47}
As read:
{"hour": 11, "minute": 35}
